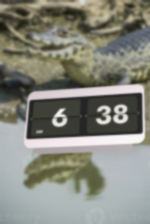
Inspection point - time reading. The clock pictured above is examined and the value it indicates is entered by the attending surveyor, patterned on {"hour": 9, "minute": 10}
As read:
{"hour": 6, "minute": 38}
